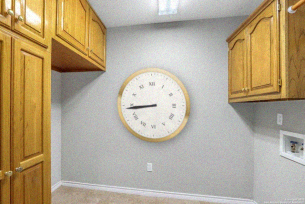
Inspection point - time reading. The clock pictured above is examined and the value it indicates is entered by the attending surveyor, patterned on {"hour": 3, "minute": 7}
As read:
{"hour": 8, "minute": 44}
